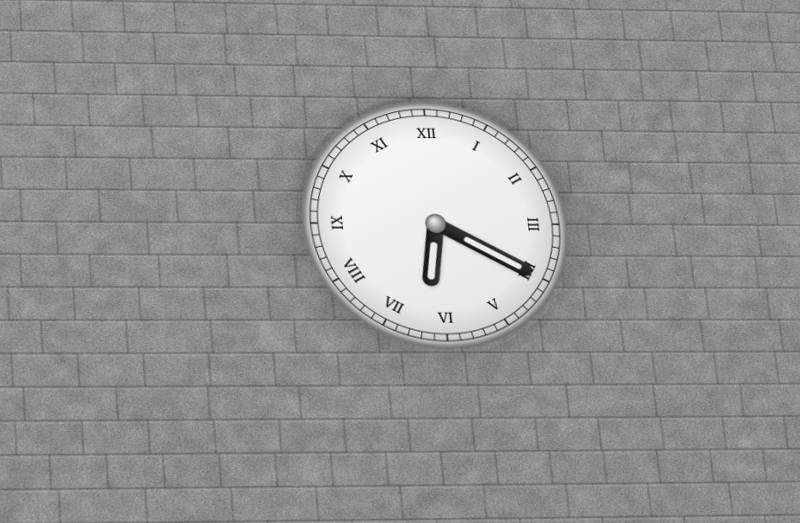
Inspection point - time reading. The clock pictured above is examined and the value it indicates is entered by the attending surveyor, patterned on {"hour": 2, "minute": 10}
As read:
{"hour": 6, "minute": 20}
